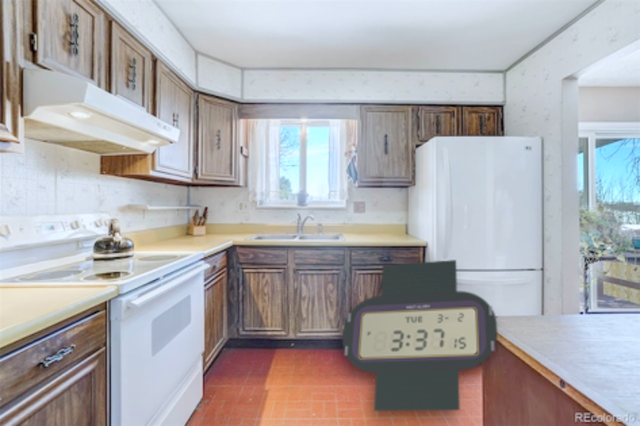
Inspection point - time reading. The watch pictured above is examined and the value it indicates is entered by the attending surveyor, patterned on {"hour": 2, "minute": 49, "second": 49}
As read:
{"hour": 3, "minute": 37, "second": 15}
